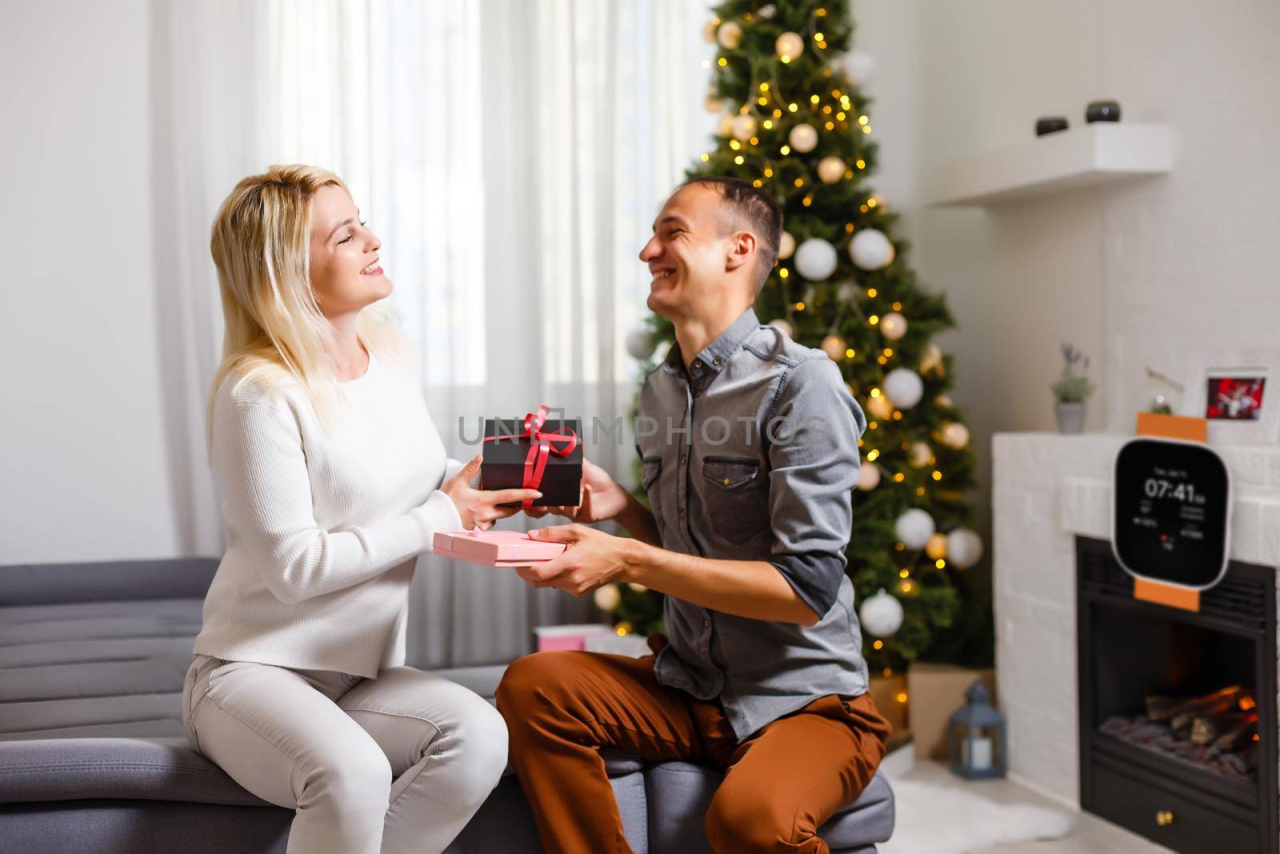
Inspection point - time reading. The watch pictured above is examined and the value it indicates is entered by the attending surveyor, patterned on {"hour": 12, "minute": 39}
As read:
{"hour": 7, "minute": 41}
